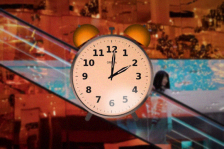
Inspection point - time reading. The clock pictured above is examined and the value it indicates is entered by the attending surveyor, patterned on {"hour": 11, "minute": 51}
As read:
{"hour": 2, "minute": 1}
